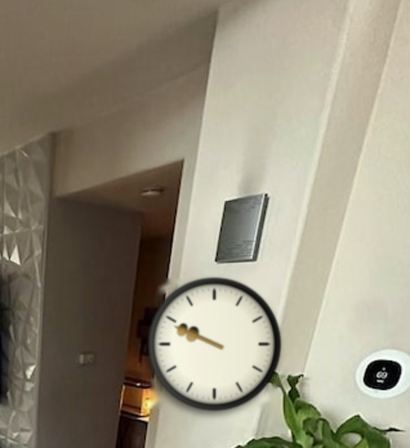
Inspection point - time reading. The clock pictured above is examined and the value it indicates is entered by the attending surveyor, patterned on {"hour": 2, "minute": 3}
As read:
{"hour": 9, "minute": 49}
